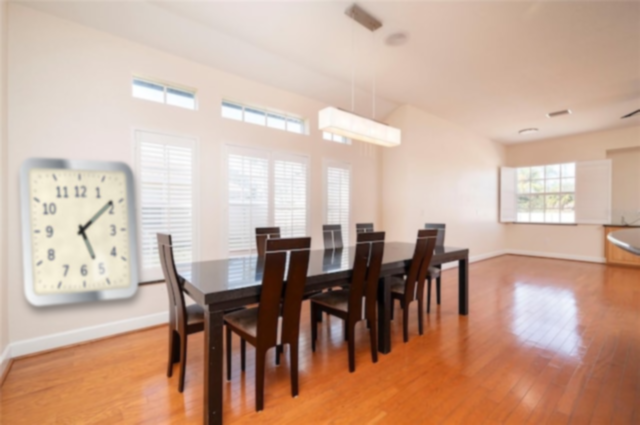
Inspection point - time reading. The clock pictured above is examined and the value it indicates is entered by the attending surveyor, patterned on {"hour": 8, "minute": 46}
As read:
{"hour": 5, "minute": 9}
